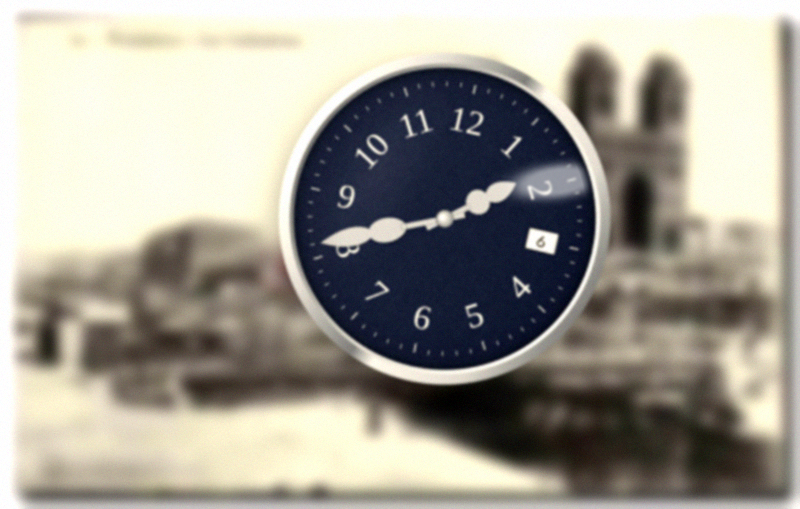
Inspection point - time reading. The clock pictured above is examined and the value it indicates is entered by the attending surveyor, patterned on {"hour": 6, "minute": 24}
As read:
{"hour": 1, "minute": 41}
